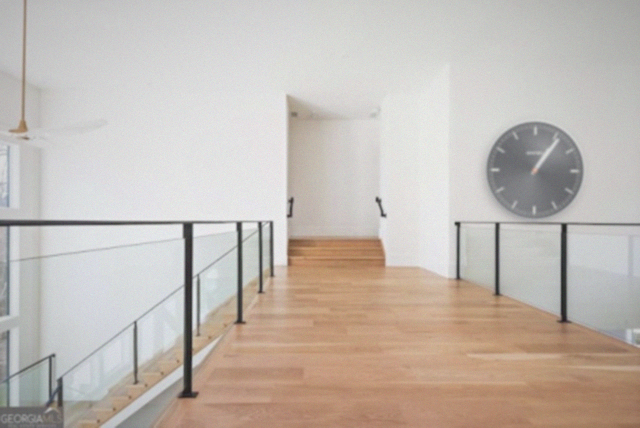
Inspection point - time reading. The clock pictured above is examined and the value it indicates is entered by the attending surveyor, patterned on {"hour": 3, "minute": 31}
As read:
{"hour": 1, "minute": 6}
